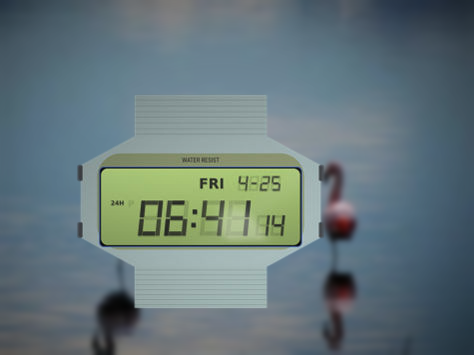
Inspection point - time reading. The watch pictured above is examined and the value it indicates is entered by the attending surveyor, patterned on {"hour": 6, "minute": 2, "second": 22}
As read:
{"hour": 6, "minute": 41, "second": 14}
